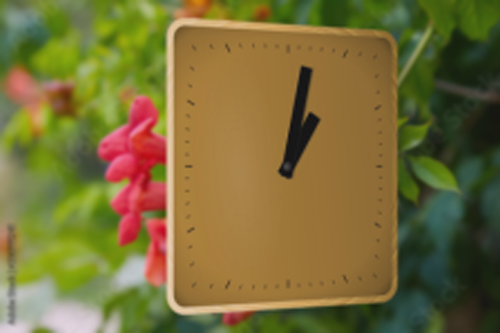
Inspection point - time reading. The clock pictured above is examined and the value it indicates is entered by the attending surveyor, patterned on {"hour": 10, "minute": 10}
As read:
{"hour": 1, "minute": 2}
